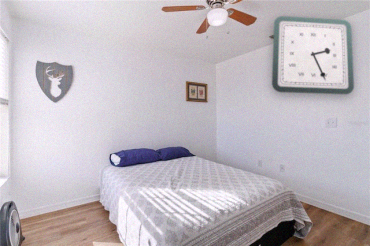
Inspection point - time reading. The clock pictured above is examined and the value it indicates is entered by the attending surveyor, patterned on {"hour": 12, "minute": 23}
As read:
{"hour": 2, "minute": 26}
